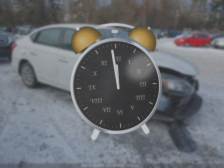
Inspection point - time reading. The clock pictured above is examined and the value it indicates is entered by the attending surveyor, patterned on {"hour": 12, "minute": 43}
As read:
{"hour": 11, "minute": 59}
